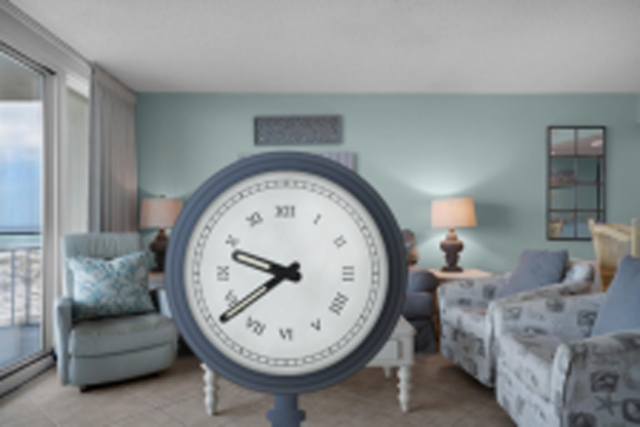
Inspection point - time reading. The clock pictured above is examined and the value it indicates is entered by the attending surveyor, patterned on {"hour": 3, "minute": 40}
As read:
{"hour": 9, "minute": 39}
